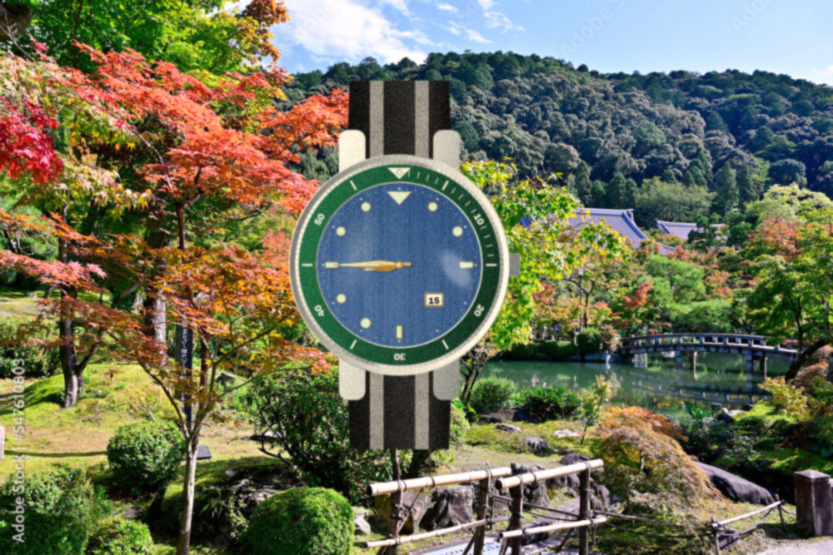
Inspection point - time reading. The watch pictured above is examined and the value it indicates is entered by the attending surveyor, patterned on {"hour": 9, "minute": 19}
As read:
{"hour": 8, "minute": 45}
